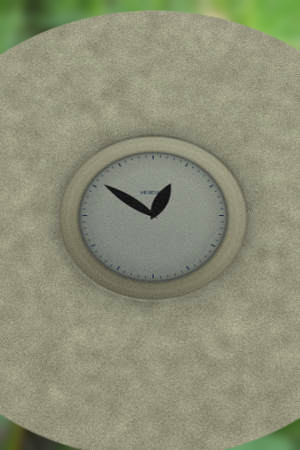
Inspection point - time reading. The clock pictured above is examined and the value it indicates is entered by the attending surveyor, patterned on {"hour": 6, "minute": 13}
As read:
{"hour": 12, "minute": 51}
